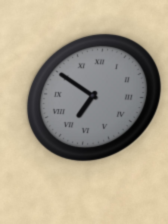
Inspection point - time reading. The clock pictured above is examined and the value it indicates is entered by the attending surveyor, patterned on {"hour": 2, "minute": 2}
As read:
{"hour": 6, "minute": 50}
